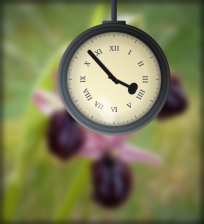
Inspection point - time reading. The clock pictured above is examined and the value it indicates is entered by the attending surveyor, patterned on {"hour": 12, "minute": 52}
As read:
{"hour": 3, "minute": 53}
